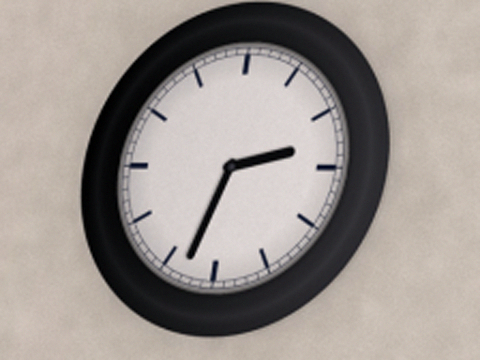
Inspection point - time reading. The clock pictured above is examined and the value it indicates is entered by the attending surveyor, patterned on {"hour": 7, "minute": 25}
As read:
{"hour": 2, "minute": 33}
